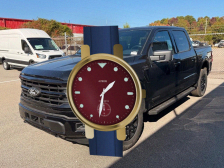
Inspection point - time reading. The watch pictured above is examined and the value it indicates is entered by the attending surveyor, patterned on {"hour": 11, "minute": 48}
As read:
{"hour": 1, "minute": 32}
